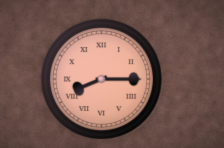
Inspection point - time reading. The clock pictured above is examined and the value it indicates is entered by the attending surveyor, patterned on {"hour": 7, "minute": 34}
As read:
{"hour": 8, "minute": 15}
